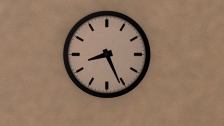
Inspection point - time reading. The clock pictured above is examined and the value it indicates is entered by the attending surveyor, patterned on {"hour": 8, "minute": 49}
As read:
{"hour": 8, "minute": 26}
